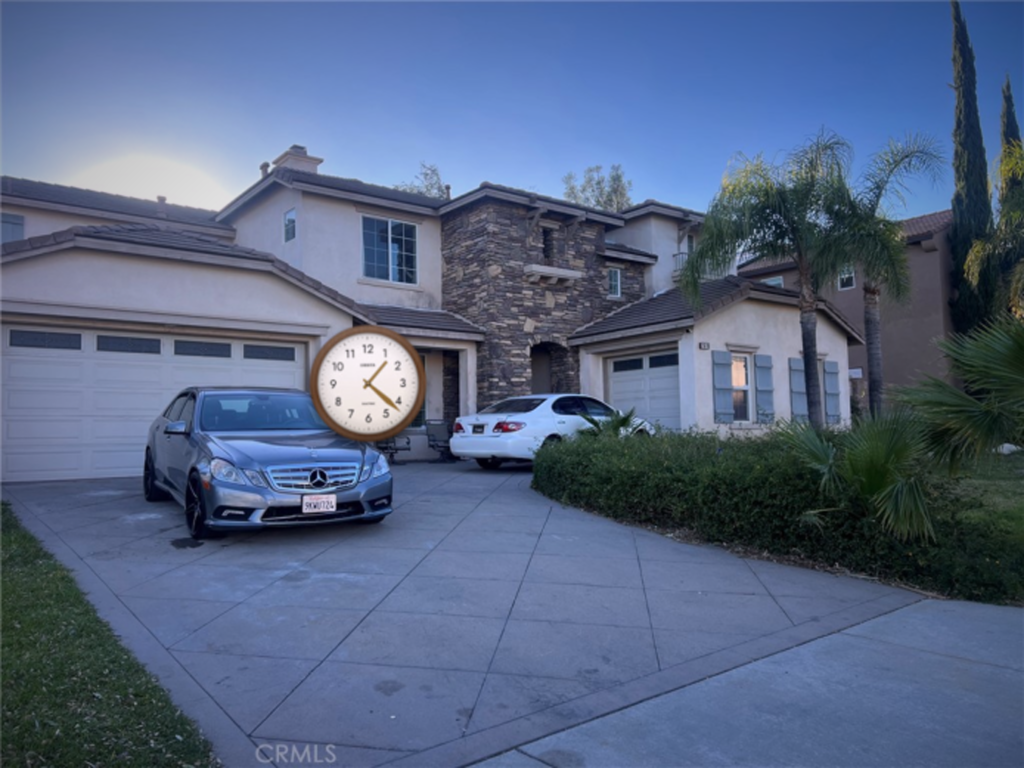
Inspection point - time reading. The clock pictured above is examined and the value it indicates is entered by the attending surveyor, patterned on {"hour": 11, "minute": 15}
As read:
{"hour": 1, "minute": 22}
